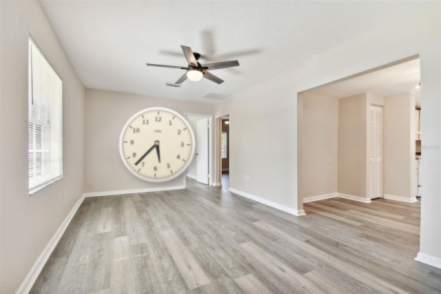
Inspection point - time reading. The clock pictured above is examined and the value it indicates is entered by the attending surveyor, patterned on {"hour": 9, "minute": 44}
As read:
{"hour": 5, "minute": 37}
